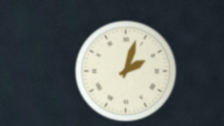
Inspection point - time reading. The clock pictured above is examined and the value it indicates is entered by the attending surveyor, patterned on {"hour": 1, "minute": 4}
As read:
{"hour": 2, "minute": 3}
